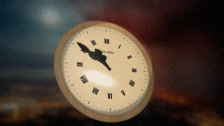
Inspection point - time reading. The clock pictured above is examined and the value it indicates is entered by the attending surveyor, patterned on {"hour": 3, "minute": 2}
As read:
{"hour": 10, "minute": 51}
